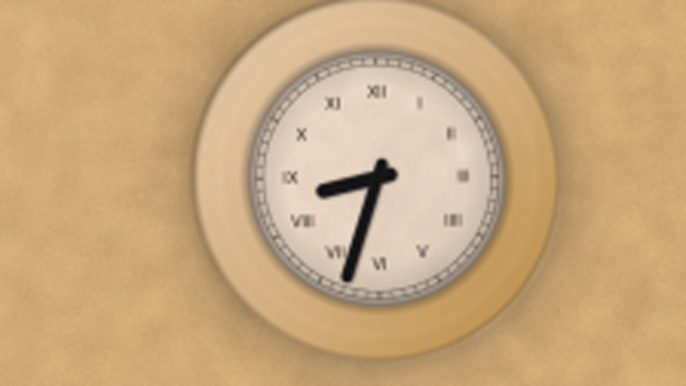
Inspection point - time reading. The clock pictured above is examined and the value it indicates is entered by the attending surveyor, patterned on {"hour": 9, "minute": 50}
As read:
{"hour": 8, "minute": 33}
